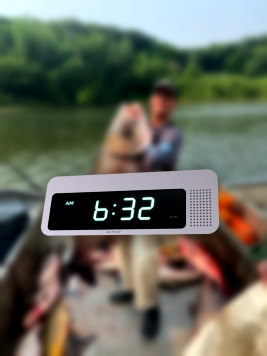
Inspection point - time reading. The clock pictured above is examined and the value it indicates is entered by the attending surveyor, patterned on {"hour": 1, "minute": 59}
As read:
{"hour": 6, "minute": 32}
